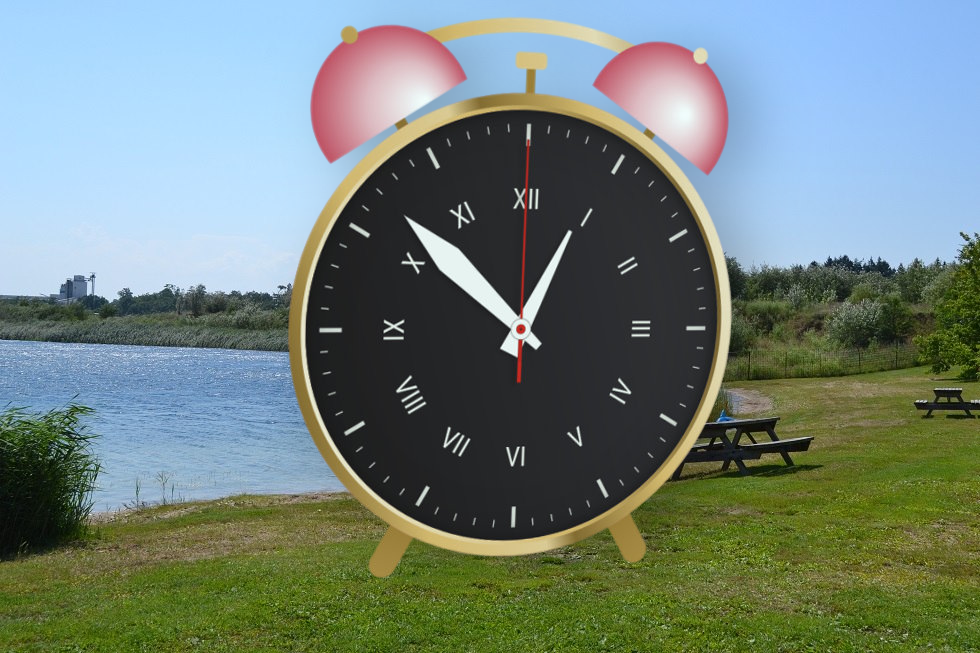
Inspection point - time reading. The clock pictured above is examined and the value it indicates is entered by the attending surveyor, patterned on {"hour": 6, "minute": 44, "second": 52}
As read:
{"hour": 12, "minute": 52, "second": 0}
